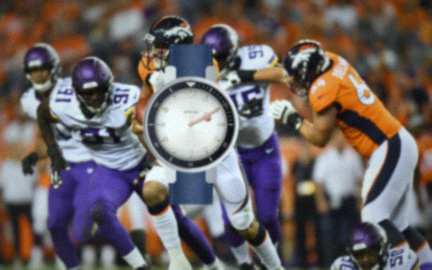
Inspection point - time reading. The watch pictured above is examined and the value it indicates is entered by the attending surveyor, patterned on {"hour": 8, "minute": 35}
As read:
{"hour": 2, "minute": 10}
